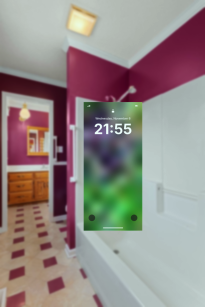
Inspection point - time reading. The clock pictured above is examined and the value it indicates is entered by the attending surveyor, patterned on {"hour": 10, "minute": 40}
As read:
{"hour": 21, "minute": 55}
